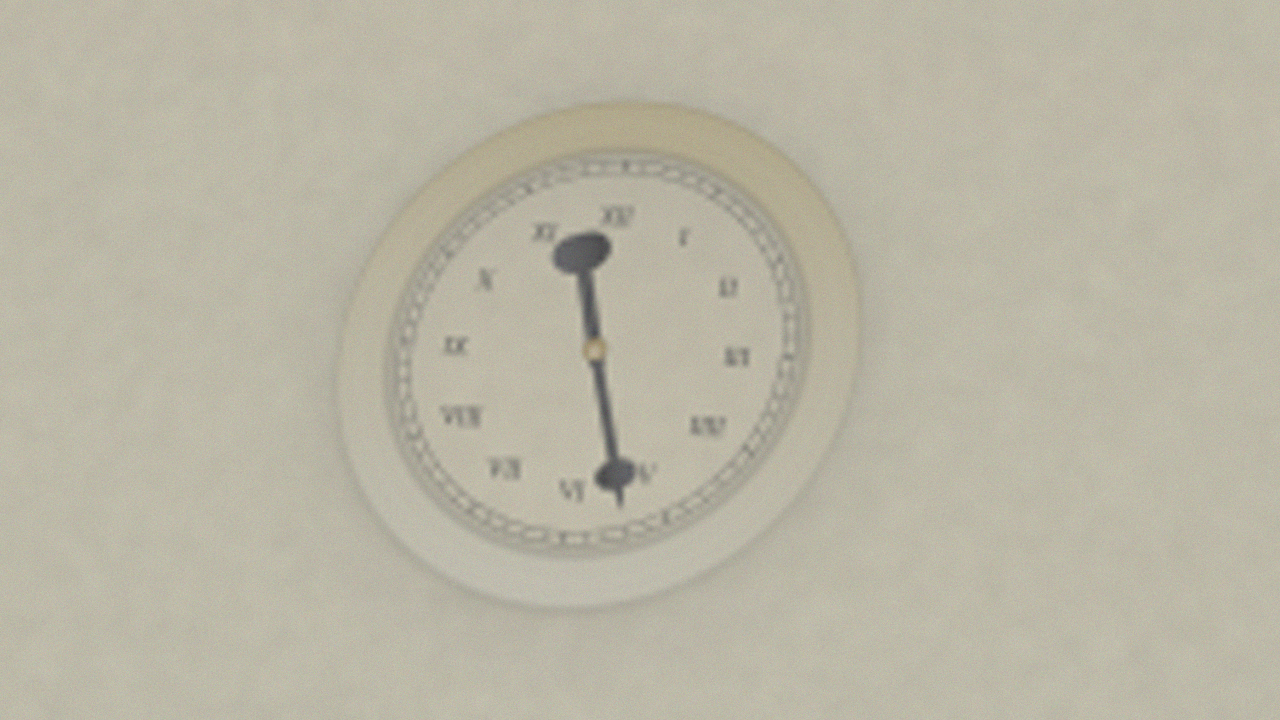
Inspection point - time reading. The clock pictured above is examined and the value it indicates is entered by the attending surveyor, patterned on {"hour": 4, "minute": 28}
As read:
{"hour": 11, "minute": 27}
